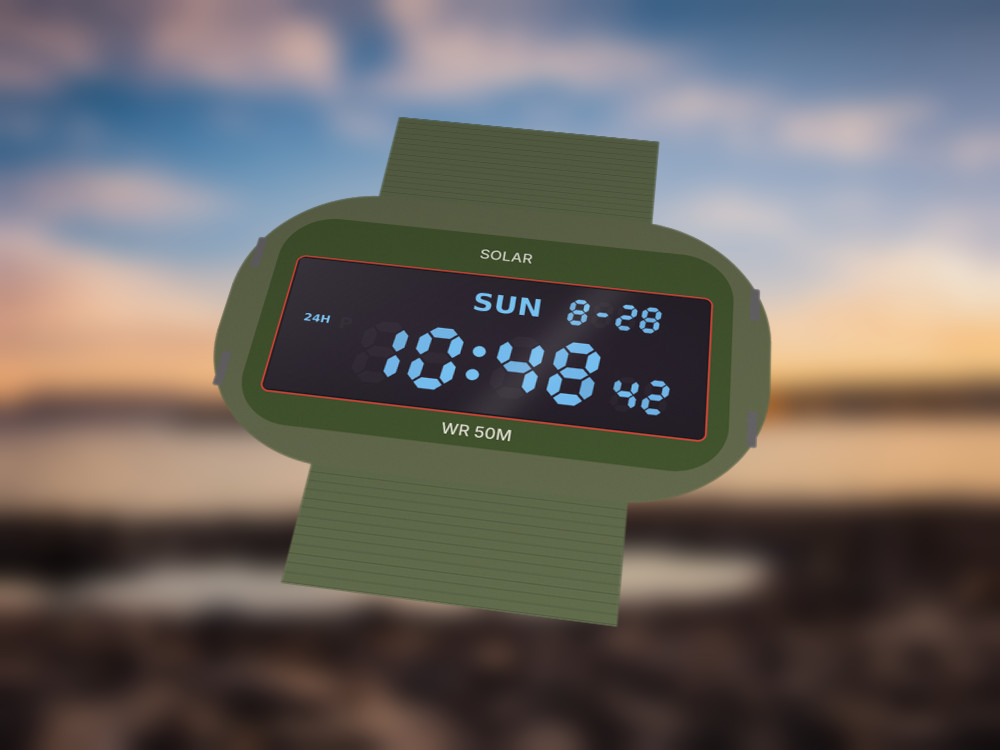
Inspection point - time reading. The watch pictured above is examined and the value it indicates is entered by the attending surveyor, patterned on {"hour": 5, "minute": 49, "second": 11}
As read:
{"hour": 10, "minute": 48, "second": 42}
